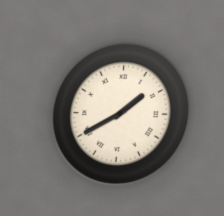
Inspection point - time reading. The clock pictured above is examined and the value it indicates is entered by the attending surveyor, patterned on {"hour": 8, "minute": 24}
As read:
{"hour": 1, "minute": 40}
